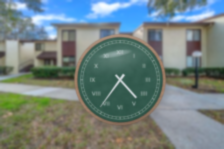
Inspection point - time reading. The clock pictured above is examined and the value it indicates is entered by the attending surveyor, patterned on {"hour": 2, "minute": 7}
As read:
{"hour": 4, "minute": 36}
